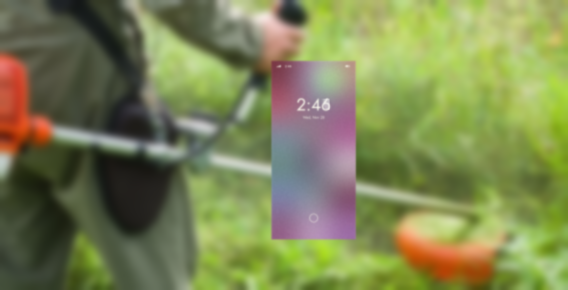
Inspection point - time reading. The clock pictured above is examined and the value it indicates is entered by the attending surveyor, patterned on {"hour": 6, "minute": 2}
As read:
{"hour": 2, "minute": 46}
